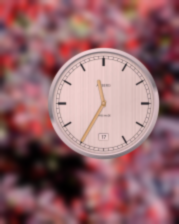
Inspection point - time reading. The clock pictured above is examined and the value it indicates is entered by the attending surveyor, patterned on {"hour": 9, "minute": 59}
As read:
{"hour": 11, "minute": 35}
